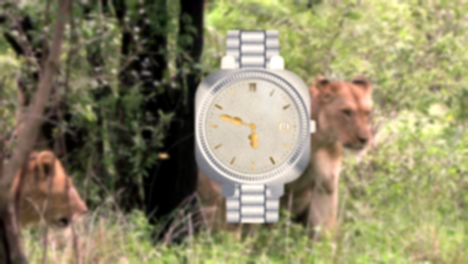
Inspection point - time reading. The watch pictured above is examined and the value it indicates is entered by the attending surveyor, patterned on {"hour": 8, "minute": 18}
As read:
{"hour": 5, "minute": 48}
